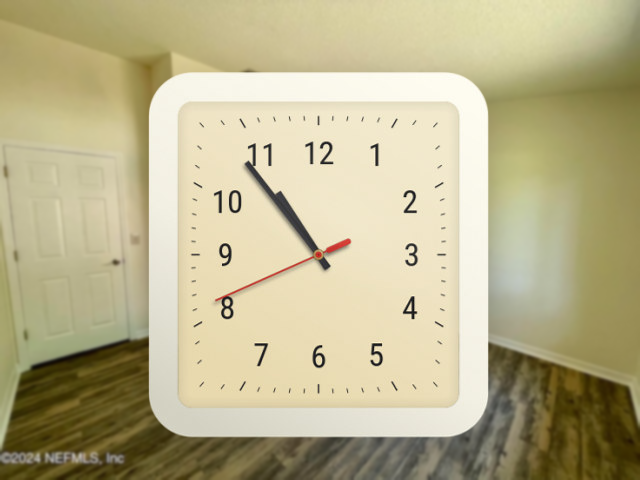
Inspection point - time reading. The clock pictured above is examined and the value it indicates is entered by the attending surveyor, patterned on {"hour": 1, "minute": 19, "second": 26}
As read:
{"hour": 10, "minute": 53, "second": 41}
